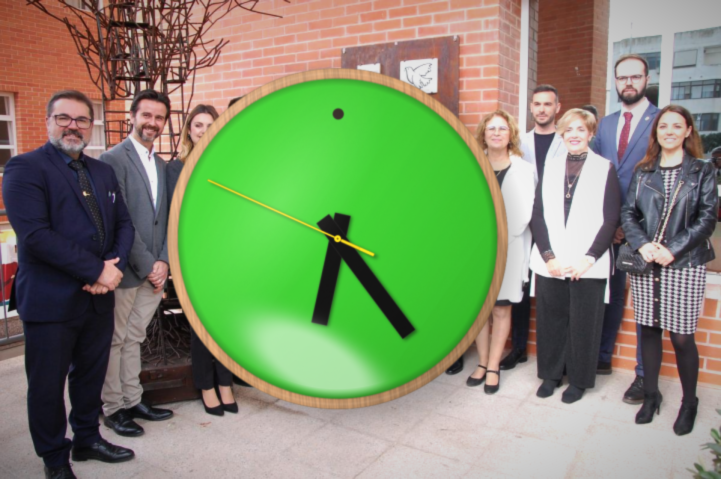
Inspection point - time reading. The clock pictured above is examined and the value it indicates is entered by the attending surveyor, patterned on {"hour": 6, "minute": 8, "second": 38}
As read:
{"hour": 6, "minute": 23, "second": 49}
